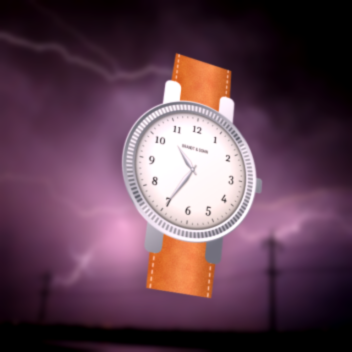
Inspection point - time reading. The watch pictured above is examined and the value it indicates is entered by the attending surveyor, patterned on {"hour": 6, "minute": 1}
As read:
{"hour": 10, "minute": 35}
